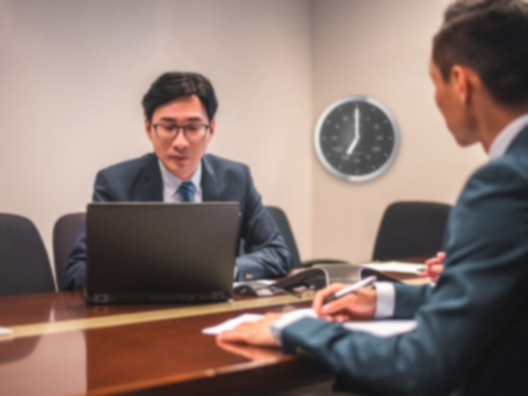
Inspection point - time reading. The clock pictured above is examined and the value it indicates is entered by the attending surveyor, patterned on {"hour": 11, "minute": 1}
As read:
{"hour": 7, "minute": 0}
